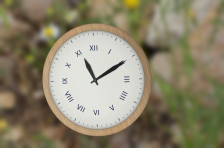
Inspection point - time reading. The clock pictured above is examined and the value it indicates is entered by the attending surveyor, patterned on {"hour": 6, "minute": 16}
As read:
{"hour": 11, "minute": 10}
